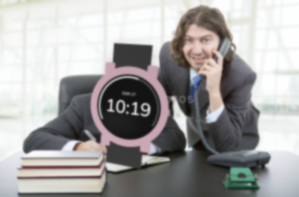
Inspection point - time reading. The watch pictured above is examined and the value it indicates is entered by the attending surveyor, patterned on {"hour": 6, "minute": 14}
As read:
{"hour": 10, "minute": 19}
